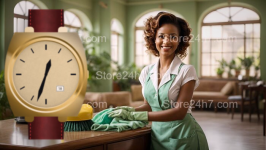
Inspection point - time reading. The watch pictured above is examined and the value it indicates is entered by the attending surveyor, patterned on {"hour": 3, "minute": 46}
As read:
{"hour": 12, "minute": 33}
